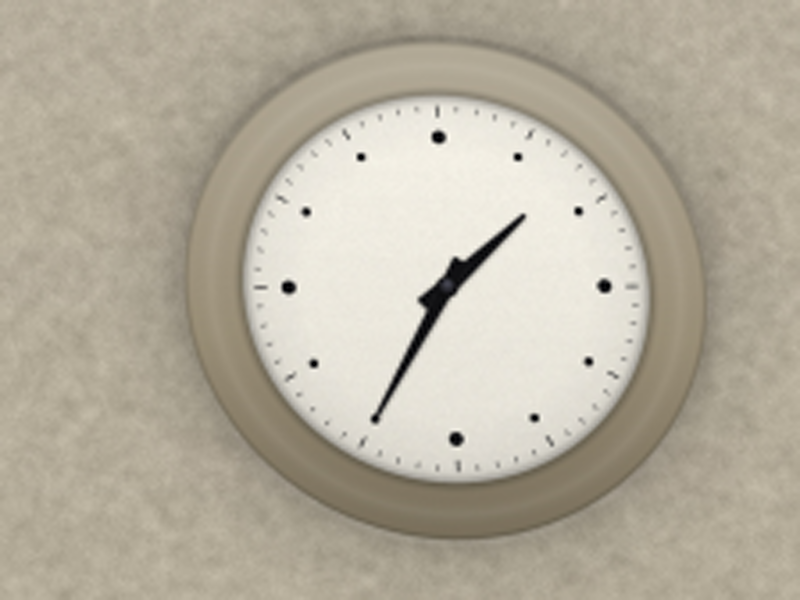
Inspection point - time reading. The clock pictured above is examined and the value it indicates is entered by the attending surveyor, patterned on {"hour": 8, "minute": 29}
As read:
{"hour": 1, "minute": 35}
